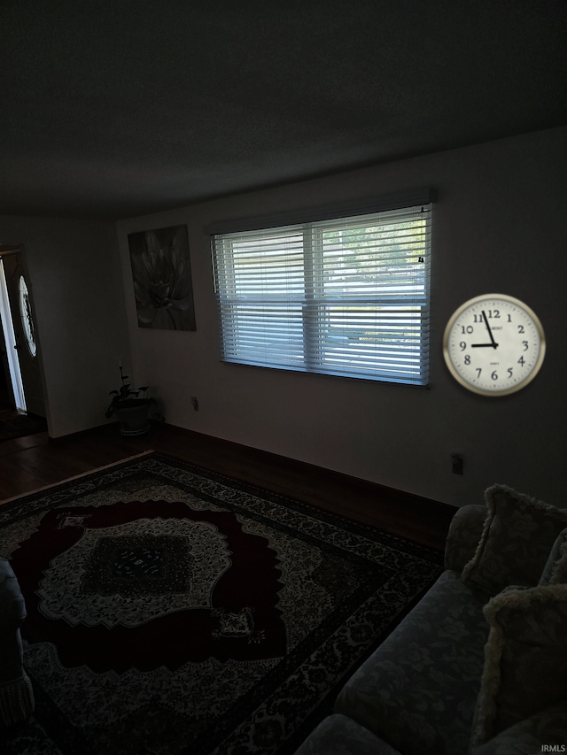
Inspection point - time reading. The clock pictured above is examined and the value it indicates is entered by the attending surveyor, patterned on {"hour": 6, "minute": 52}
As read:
{"hour": 8, "minute": 57}
